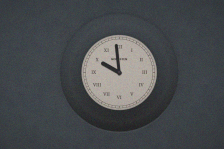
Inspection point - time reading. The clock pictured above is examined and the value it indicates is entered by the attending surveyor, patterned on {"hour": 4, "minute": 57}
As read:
{"hour": 9, "minute": 59}
